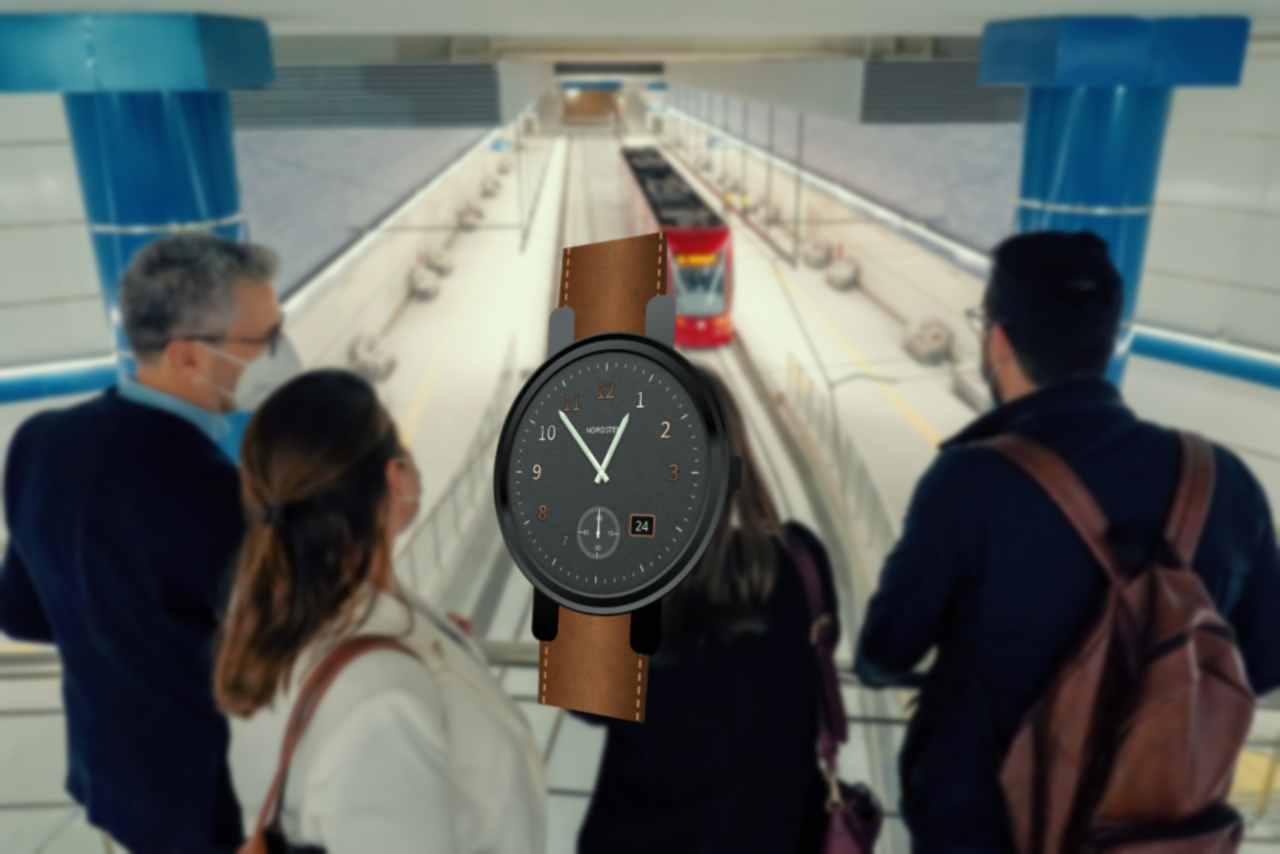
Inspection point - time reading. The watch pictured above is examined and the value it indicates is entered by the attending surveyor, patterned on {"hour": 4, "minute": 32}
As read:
{"hour": 12, "minute": 53}
